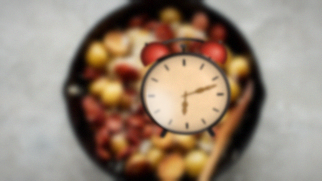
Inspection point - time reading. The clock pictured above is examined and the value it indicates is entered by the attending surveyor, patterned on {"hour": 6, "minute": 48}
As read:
{"hour": 6, "minute": 12}
